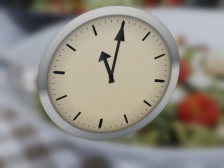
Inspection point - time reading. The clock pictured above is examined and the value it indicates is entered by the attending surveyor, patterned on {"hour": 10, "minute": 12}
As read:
{"hour": 11, "minute": 0}
